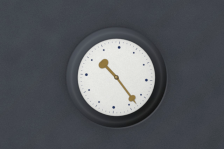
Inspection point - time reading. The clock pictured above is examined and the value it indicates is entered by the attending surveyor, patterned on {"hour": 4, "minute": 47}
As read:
{"hour": 10, "minute": 23}
